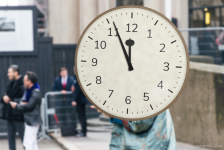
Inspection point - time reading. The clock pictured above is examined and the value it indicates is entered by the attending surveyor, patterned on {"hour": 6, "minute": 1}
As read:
{"hour": 11, "minute": 56}
